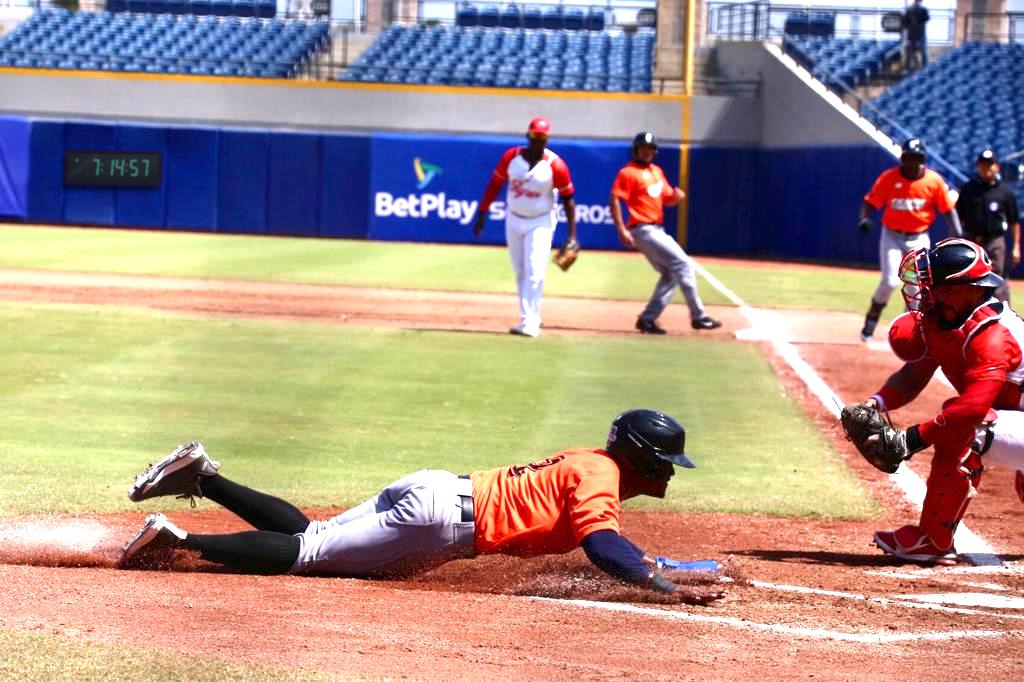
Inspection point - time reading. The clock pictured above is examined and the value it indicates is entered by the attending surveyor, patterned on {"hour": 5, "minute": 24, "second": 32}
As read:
{"hour": 7, "minute": 14, "second": 57}
